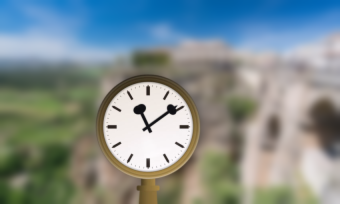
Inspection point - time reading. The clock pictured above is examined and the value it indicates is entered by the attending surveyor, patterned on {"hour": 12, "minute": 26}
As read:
{"hour": 11, "minute": 9}
